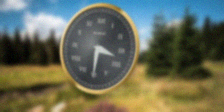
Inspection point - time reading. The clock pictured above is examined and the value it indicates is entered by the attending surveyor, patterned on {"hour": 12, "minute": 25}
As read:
{"hour": 3, "minute": 30}
